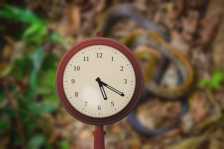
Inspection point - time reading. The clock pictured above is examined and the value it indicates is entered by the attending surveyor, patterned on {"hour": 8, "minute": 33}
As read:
{"hour": 5, "minute": 20}
